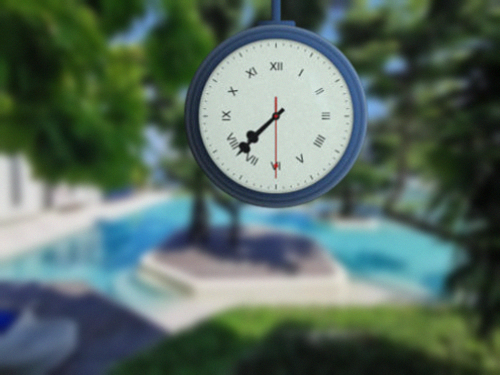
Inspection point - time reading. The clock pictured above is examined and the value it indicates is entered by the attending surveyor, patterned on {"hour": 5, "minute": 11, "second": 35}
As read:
{"hour": 7, "minute": 37, "second": 30}
